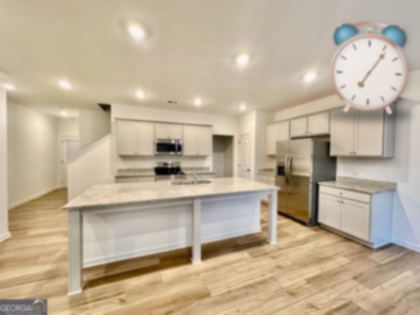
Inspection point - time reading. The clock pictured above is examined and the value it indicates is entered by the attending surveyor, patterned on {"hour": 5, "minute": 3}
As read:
{"hour": 7, "minute": 6}
